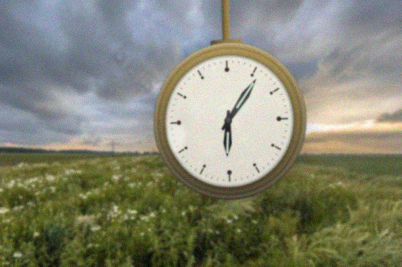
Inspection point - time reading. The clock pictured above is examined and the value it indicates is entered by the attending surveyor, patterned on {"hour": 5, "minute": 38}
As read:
{"hour": 6, "minute": 6}
